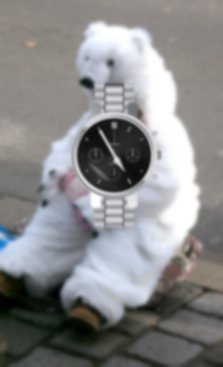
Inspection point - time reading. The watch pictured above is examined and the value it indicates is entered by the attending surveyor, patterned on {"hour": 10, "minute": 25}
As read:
{"hour": 4, "minute": 55}
